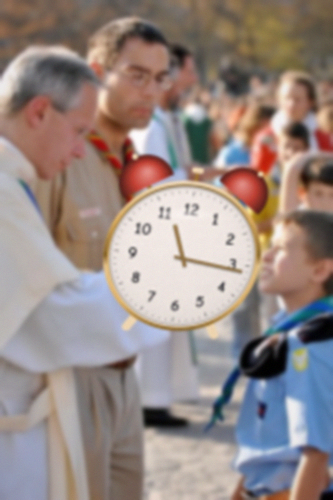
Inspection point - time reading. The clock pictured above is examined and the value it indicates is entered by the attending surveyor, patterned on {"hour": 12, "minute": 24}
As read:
{"hour": 11, "minute": 16}
